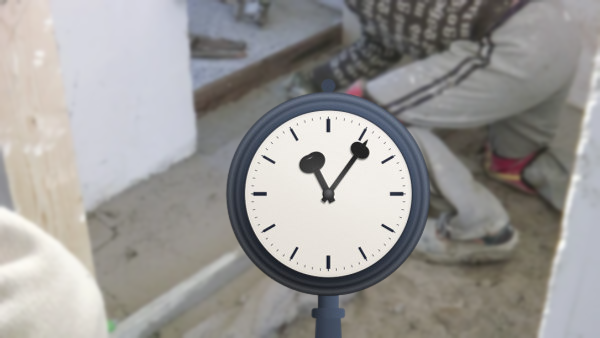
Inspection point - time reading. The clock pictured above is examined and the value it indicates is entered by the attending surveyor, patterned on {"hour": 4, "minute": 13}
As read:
{"hour": 11, "minute": 6}
